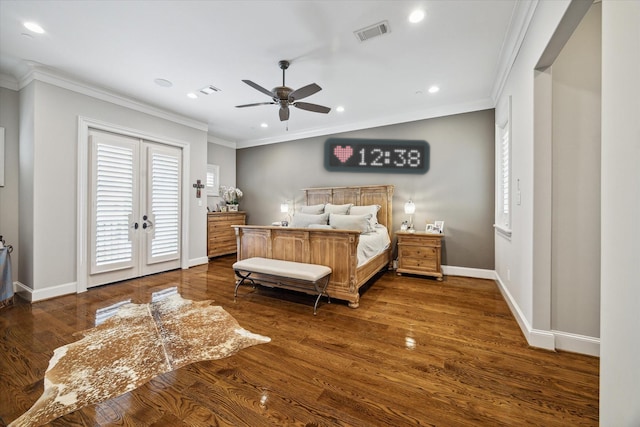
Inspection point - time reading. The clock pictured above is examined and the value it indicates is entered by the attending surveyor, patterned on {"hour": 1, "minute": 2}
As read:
{"hour": 12, "minute": 38}
